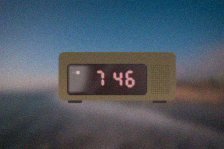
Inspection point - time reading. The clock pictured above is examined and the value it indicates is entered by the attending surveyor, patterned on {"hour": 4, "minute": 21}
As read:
{"hour": 7, "minute": 46}
